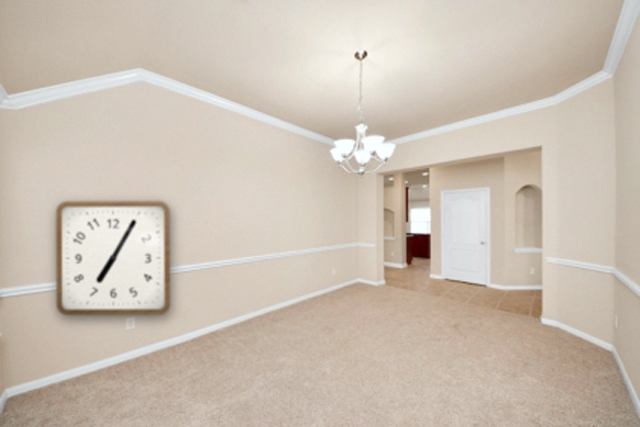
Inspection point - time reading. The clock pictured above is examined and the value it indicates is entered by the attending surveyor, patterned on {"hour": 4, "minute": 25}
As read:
{"hour": 7, "minute": 5}
